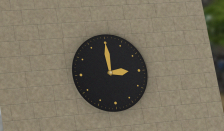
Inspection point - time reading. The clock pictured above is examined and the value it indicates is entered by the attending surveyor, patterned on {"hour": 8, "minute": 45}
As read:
{"hour": 3, "minute": 0}
